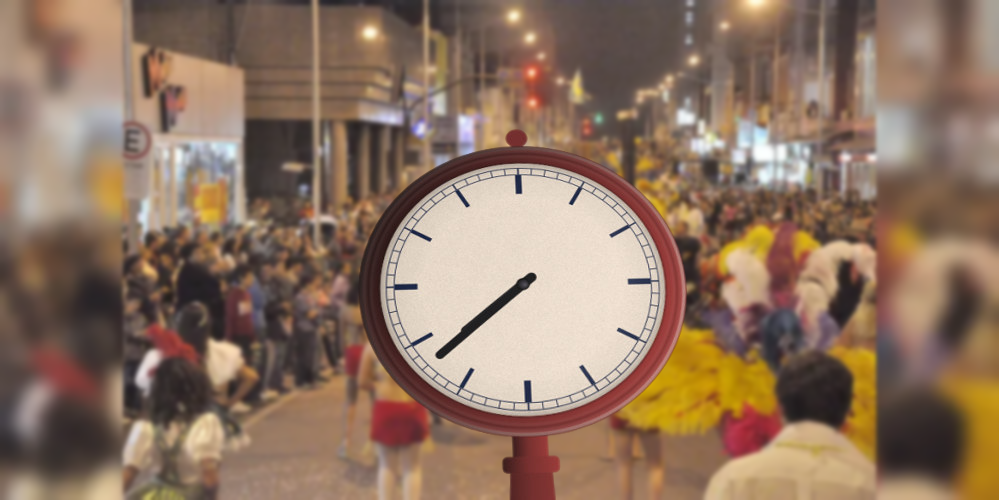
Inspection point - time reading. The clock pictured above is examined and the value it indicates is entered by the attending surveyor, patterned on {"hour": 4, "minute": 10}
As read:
{"hour": 7, "minute": 38}
